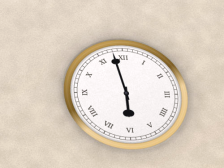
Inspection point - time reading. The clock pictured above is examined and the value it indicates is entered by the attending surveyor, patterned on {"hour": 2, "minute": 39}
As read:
{"hour": 5, "minute": 58}
